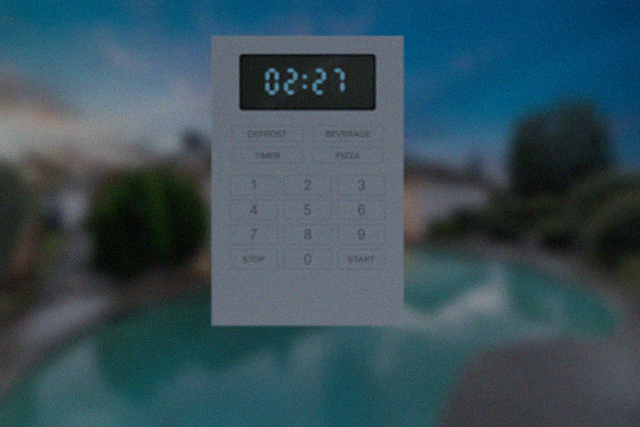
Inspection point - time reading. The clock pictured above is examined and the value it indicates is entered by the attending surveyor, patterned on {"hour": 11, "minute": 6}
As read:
{"hour": 2, "minute": 27}
